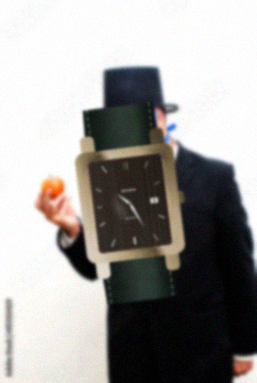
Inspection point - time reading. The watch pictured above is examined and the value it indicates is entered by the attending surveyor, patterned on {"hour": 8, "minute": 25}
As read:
{"hour": 10, "minute": 26}
